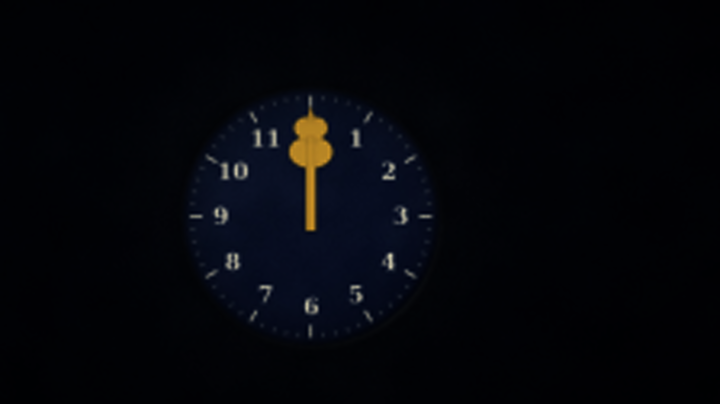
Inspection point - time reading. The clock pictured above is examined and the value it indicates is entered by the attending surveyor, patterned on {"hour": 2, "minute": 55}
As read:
{"hour": 12, "minute": 0}
